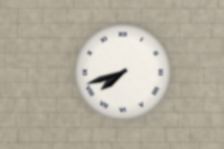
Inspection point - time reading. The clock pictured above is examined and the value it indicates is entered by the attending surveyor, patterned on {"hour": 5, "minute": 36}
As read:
{"hour": 7, "minute": 42}
